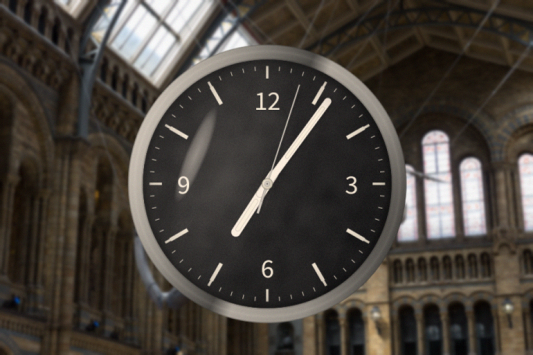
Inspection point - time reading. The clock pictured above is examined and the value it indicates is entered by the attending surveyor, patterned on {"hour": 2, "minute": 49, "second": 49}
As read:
{"hour": 7, "minute": 6, "second": 3}
